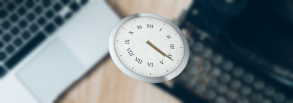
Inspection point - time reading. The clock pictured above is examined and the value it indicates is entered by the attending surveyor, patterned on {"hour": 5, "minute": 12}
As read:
{"hour": 4, "minute": 21}
